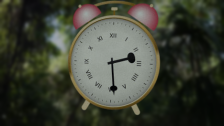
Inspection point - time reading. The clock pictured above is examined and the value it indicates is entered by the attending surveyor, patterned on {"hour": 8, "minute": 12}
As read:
{"hour": 2, "minute": 29}
